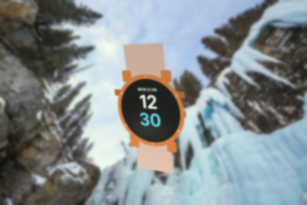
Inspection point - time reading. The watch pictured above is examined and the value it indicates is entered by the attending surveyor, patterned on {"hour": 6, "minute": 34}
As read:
{"hour": 12, "minute": 30}
